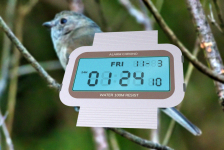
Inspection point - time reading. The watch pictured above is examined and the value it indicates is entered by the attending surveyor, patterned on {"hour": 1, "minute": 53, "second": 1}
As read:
{"hour": 1, "minute": 24, "second": 10}
